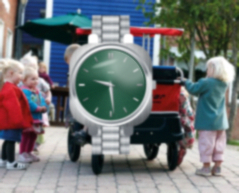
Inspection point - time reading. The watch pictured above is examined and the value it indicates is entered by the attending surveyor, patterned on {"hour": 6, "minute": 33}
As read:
{"hour": 9, "minute": 29}
